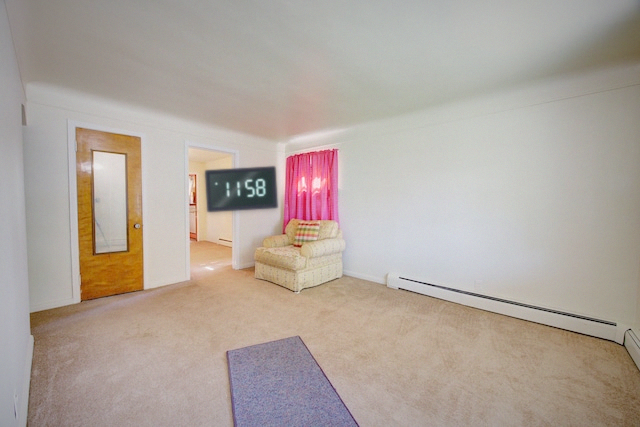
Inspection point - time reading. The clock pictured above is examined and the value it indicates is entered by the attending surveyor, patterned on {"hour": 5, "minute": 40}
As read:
{"hour": 11, "minute": 58}
